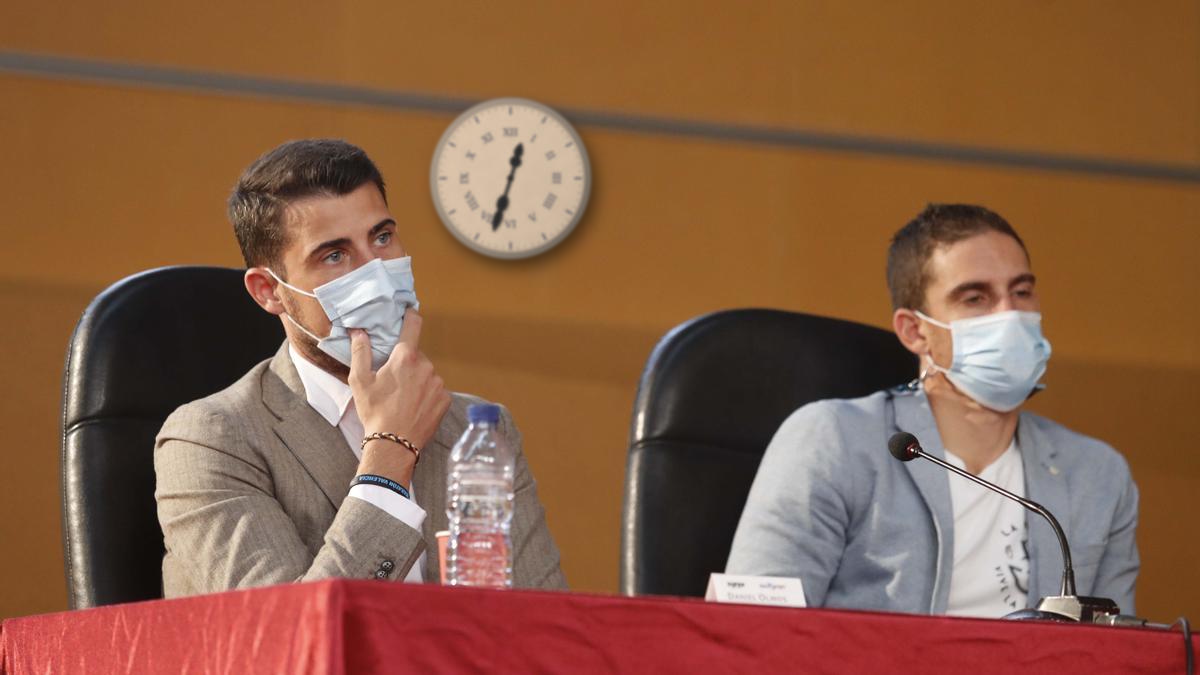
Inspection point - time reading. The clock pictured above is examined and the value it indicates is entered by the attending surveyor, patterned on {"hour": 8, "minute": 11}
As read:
{"hour": 12, "minute": 33}
